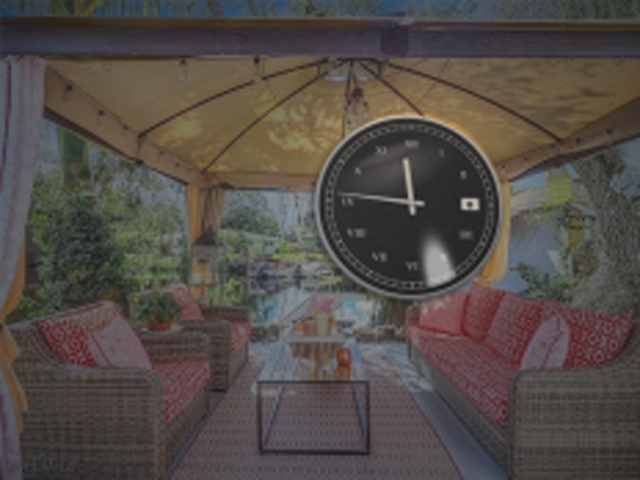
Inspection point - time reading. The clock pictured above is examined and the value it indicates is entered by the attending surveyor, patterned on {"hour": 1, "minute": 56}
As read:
{"hour": 11, "minute": 46}
